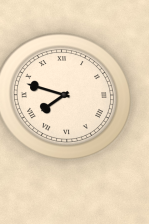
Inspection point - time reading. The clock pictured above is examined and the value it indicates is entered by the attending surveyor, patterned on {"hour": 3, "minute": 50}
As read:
{"hour": 7, "minute": 48}
